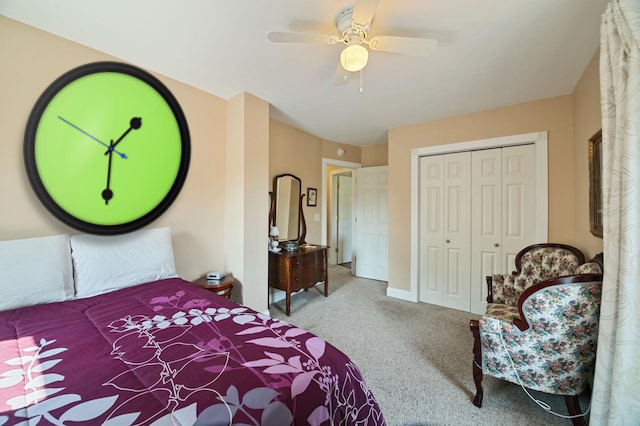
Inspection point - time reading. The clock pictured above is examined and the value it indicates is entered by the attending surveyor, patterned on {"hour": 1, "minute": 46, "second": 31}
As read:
{"hour": 1, "minute": 30, "second": 50}
